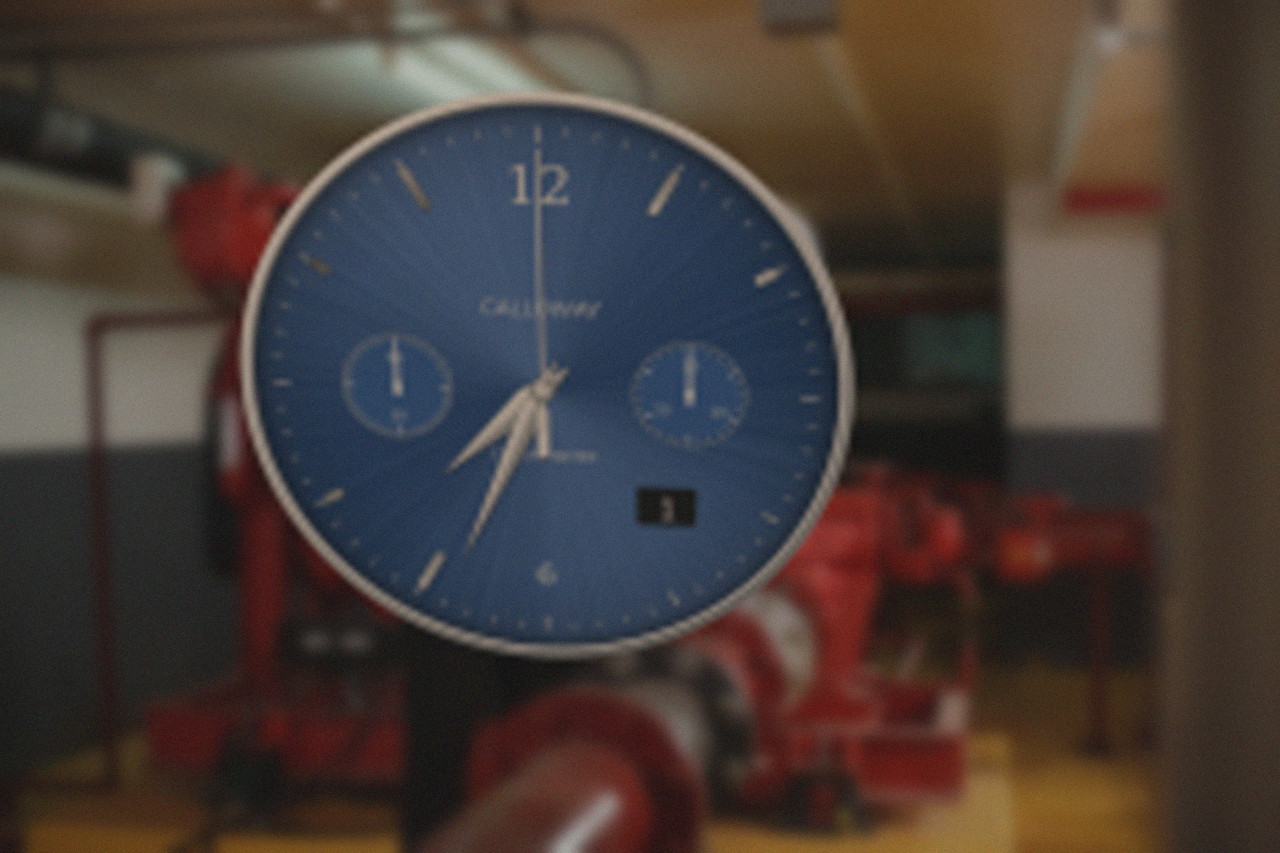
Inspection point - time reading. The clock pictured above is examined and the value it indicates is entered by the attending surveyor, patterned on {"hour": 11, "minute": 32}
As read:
{"hour": 7, "minute": 34}
